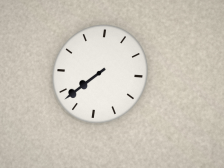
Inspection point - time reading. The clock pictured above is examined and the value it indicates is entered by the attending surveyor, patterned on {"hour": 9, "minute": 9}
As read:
{"hour": 7, "minute": 38}
